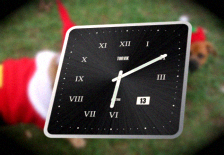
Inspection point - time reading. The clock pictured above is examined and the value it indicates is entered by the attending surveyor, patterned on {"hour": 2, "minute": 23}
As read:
{"hour": 6, "minute": 10}
